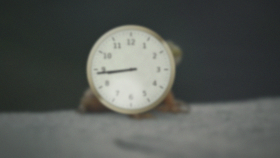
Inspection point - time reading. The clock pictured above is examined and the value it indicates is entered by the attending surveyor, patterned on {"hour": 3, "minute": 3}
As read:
{"hour": 8, "minute": 44}
